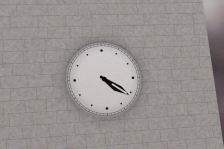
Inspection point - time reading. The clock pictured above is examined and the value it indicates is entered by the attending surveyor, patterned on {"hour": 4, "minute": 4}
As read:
{"hour": 4, "minute": 21}
